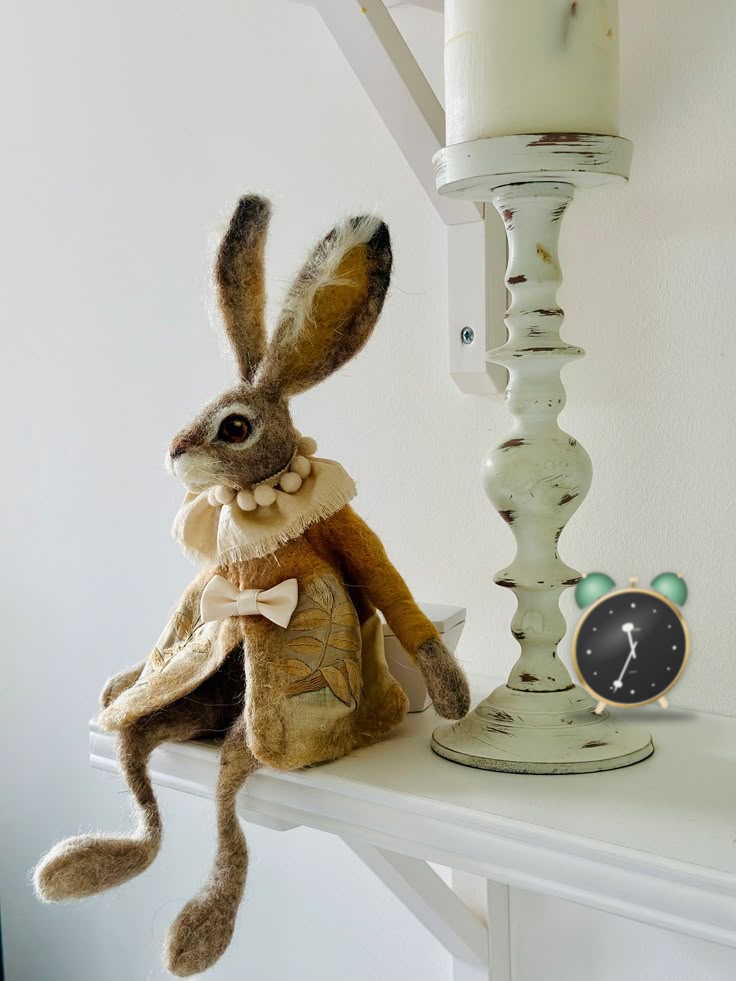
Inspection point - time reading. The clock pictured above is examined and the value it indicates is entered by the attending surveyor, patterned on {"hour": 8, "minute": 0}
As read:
{"hour": 11, "minute": 34}
